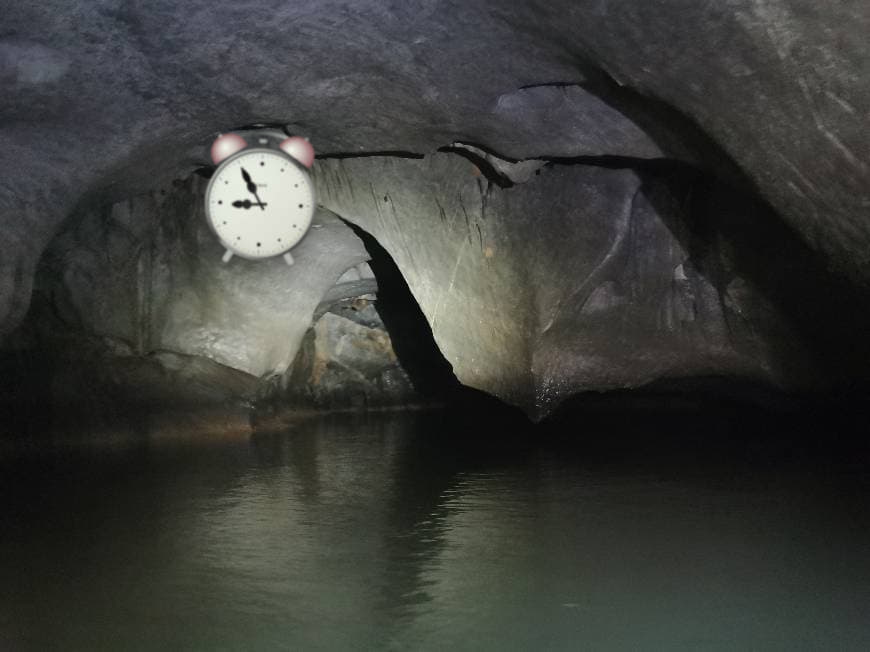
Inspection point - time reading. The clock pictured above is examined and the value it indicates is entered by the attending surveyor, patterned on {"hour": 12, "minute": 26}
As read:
{"hour": 8, "minute": 55}
